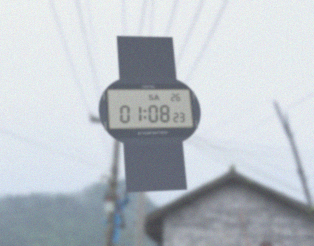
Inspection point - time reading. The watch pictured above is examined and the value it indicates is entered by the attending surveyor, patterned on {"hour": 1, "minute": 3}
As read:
{"hour": 1, "minute": 8}
